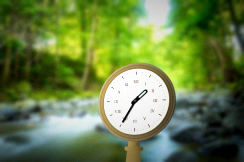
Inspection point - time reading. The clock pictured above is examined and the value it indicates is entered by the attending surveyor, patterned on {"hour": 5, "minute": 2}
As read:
{"hour": 1, "minute": 35}
